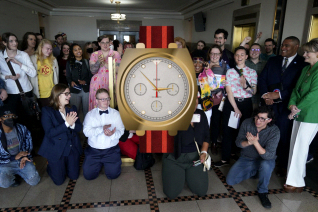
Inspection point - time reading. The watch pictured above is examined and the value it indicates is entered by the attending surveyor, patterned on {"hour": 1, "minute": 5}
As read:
{"hour": 2, "minute": 53}
